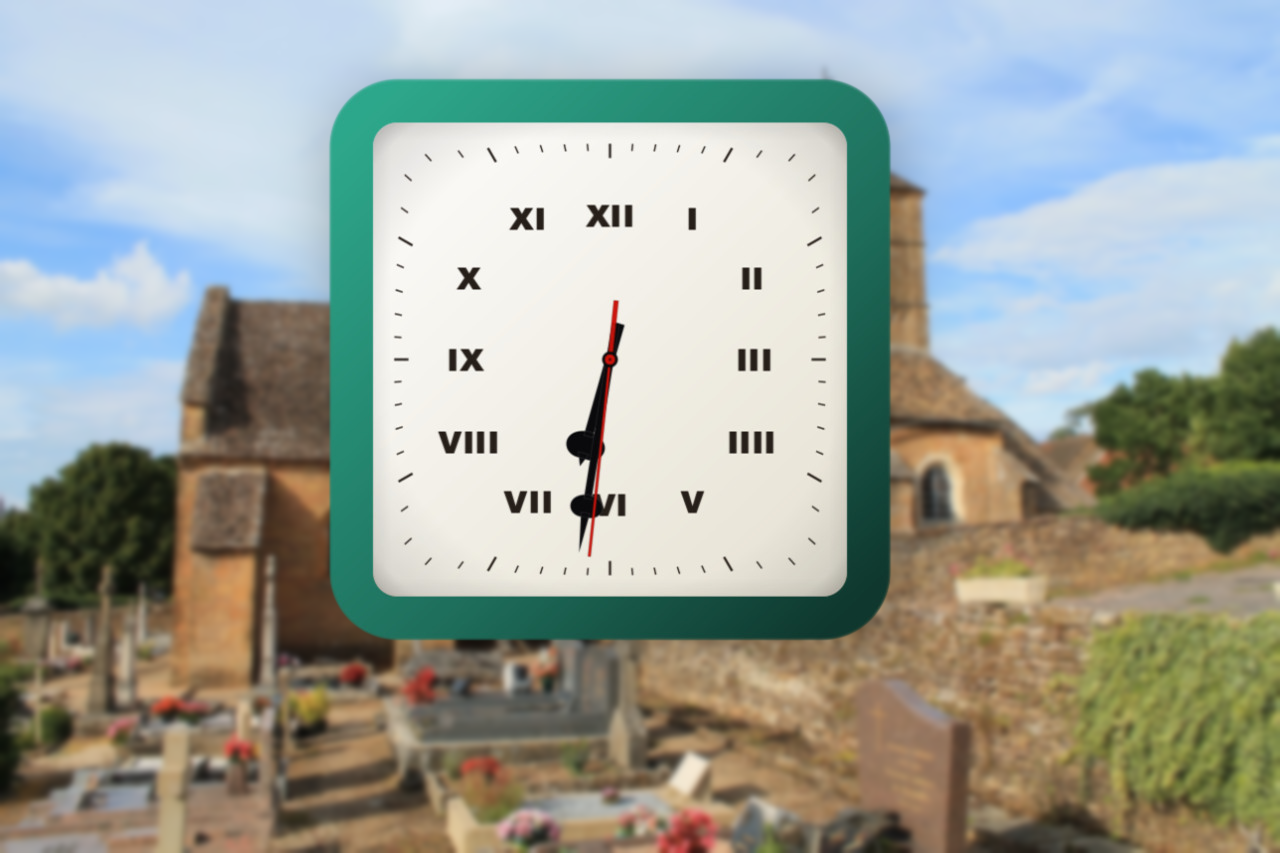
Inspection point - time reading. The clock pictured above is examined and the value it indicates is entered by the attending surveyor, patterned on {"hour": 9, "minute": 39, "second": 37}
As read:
{"hour": 6, "minute": 31, "second": 31}
